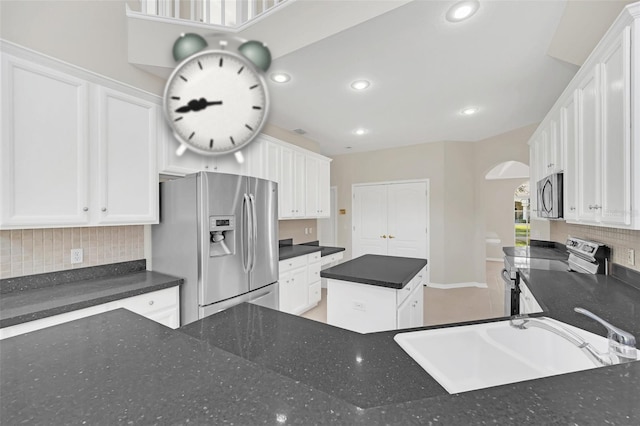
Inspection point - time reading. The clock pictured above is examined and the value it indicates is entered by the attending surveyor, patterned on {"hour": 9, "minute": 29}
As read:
{"hour": 8, "minute": 42}
